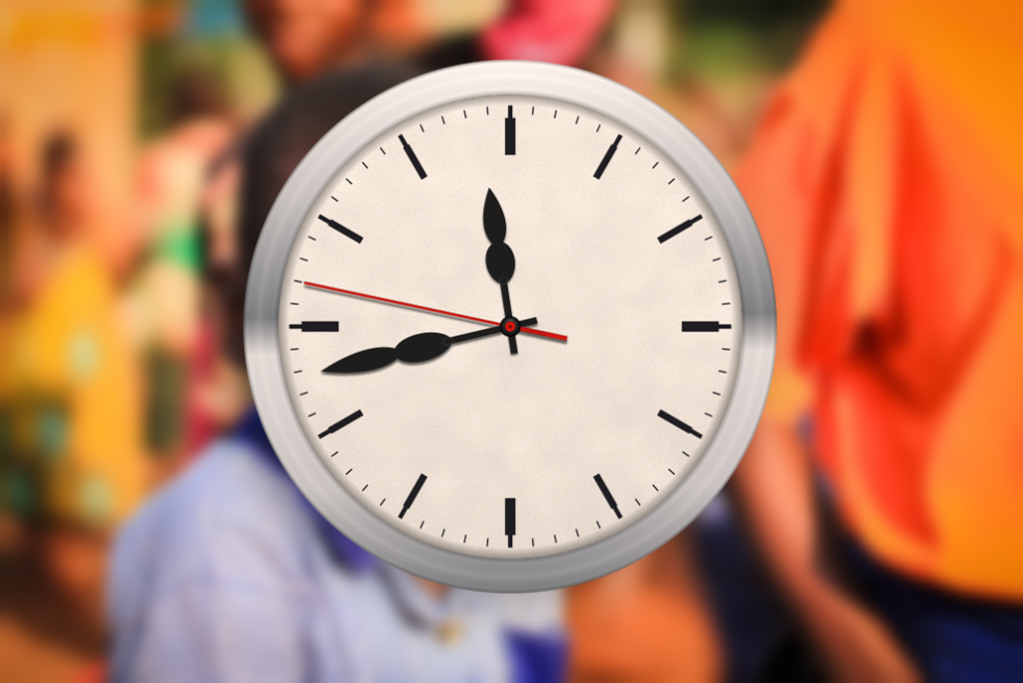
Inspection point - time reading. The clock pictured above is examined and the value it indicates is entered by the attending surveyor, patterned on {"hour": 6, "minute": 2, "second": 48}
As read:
{"hour": 11, "minute": 42, "second": 47}
